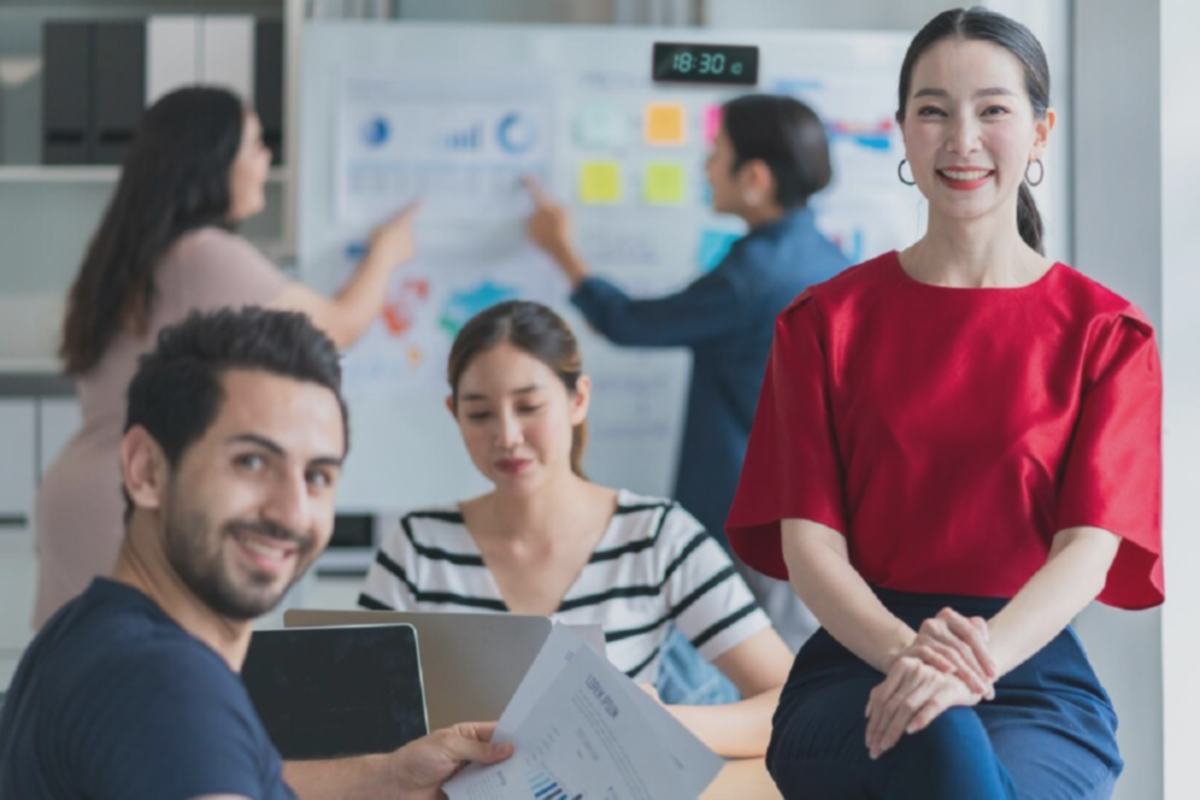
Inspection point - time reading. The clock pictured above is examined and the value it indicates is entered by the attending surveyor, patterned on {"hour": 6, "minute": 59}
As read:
{"hour": 18, "minute": 30}
